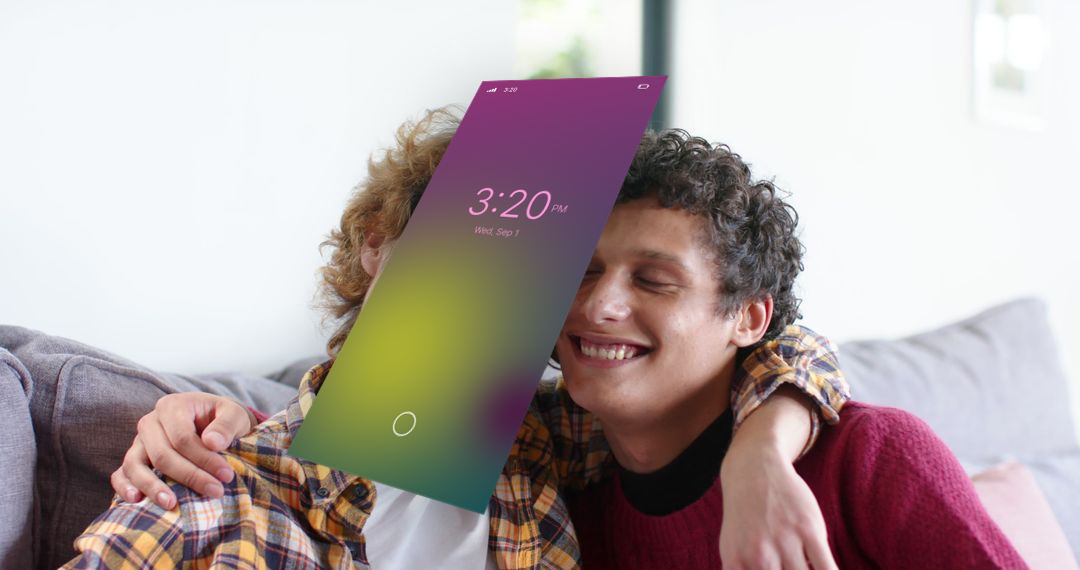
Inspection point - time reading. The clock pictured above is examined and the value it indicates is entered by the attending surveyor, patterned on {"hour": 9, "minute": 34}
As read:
{"hour": 3, "minute": 20}
